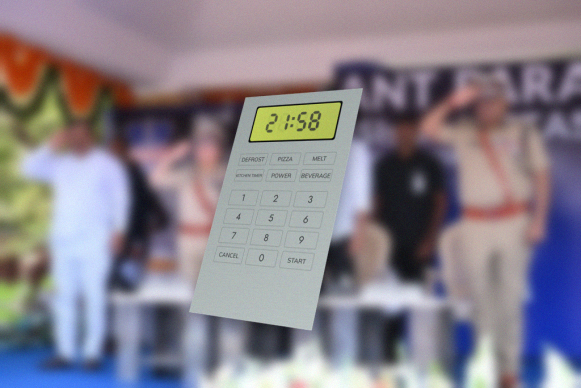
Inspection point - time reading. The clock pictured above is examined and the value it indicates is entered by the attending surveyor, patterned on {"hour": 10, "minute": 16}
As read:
{"hour": 21, "minute": 58}
